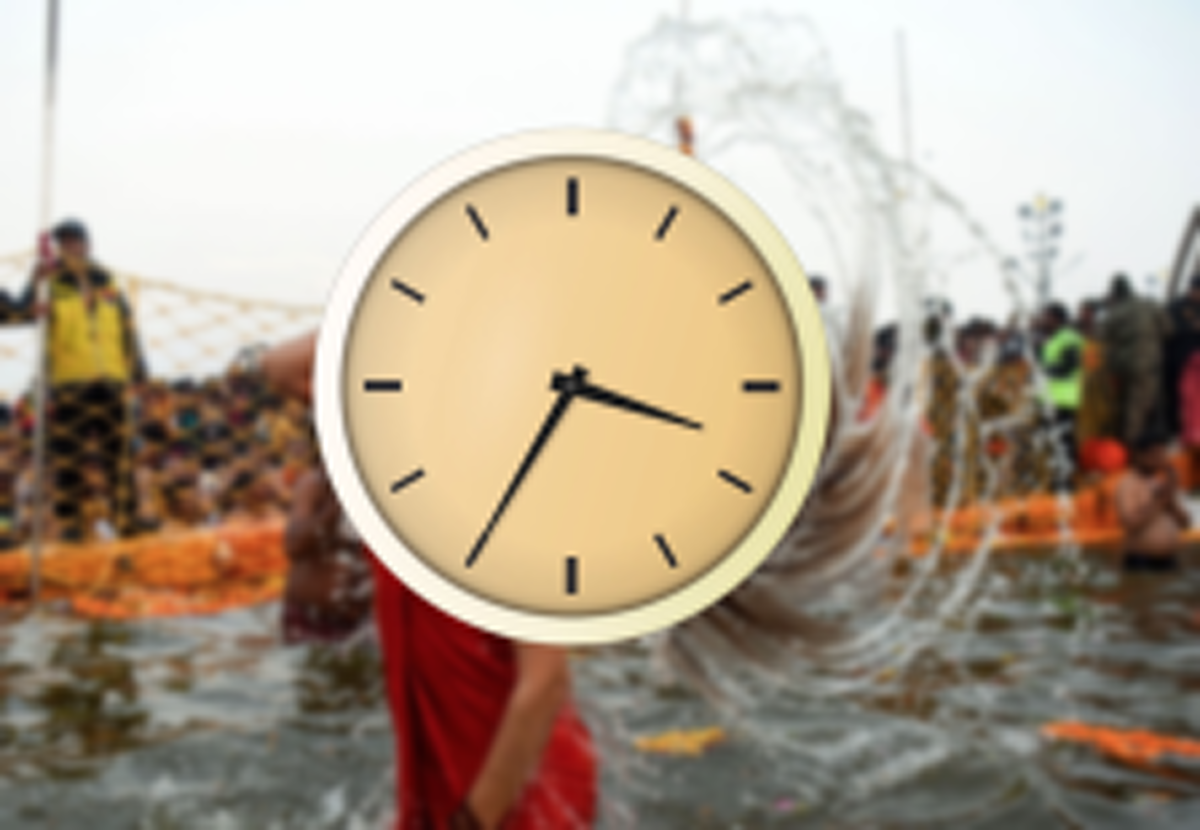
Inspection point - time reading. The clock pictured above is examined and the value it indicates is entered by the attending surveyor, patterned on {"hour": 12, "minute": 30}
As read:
{"hour": 3, "minute": 35}
